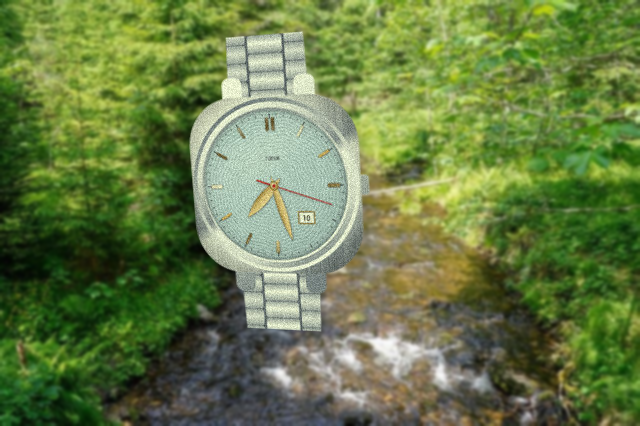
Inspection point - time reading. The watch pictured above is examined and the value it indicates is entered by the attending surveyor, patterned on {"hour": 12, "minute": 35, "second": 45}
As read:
{"hour": 7, "minute": 27, "second": 18}
